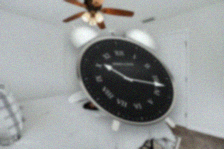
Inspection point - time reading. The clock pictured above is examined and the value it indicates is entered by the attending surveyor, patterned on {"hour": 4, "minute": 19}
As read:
{"hour": 10, "minute": 17}
